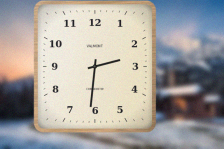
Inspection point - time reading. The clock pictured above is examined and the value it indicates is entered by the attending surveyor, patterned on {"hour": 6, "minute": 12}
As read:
{"hour": 2, "minute": 31}
